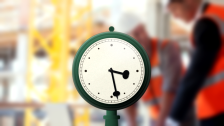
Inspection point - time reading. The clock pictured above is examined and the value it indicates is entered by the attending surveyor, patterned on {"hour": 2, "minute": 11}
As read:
{"hour": 3, "minute": 28}
